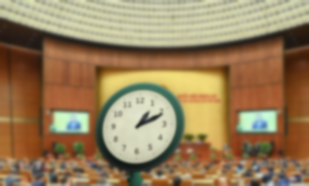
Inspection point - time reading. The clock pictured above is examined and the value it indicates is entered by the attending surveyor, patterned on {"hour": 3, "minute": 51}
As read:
{"hour": 1, "minute": 11}
